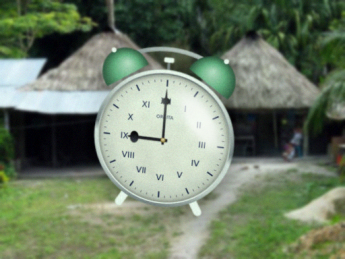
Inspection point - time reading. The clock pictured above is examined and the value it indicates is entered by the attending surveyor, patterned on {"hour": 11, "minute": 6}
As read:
{"hour": 9, "minute": 0}
